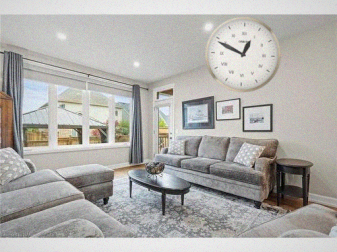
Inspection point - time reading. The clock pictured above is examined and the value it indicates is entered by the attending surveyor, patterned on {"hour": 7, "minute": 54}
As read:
{"hour": 12, "minute": 49}
